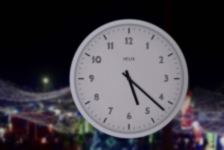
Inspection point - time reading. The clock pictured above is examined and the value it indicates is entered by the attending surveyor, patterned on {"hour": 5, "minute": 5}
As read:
{"hour": 5, "minute": 22}
